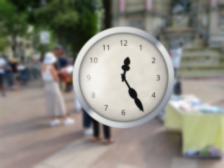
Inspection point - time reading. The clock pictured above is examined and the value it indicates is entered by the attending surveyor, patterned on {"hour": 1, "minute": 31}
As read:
{"hour": 12, "minute": 25}
